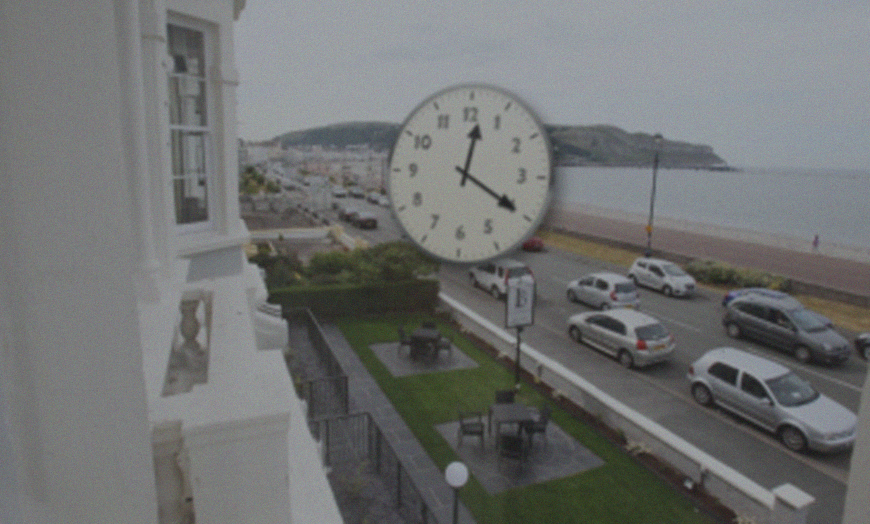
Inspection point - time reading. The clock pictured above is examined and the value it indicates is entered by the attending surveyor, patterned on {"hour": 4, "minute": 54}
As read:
{"hour": 12, "minute": 20}
